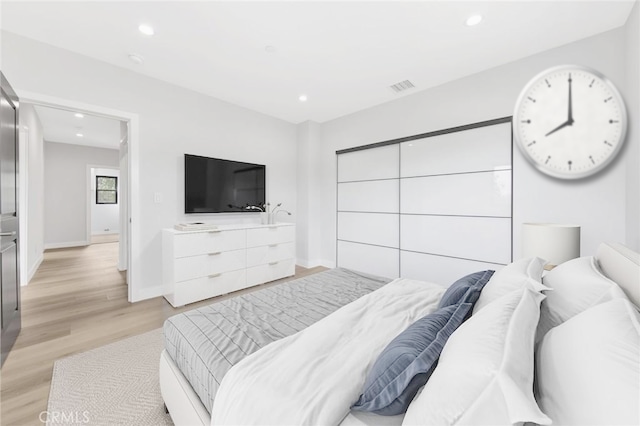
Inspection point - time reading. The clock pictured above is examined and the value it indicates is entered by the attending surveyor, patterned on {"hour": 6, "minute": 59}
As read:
{"hour": 8, "minute": 0}
